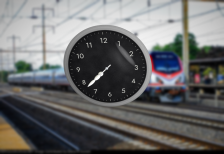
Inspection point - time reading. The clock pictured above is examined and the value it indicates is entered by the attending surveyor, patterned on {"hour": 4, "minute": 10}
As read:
{"hour": 7, "minute": 38}
